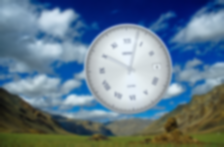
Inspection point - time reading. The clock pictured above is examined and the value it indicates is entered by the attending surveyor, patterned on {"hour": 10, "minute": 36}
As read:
{"hour": 10, "minute": 3}
